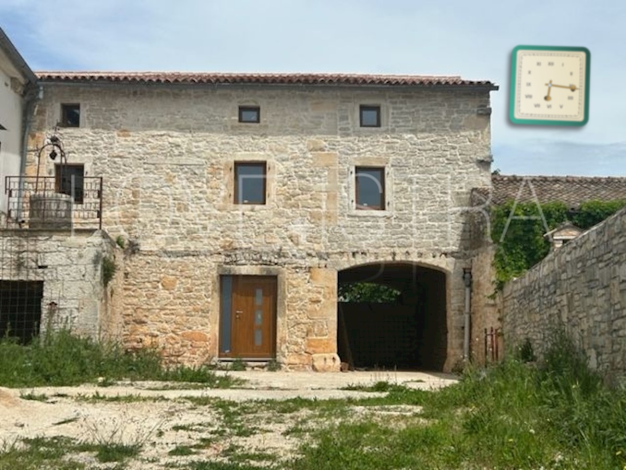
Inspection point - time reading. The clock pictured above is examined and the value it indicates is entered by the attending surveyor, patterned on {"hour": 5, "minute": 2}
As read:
{"hour": 6, "minute": 16}
